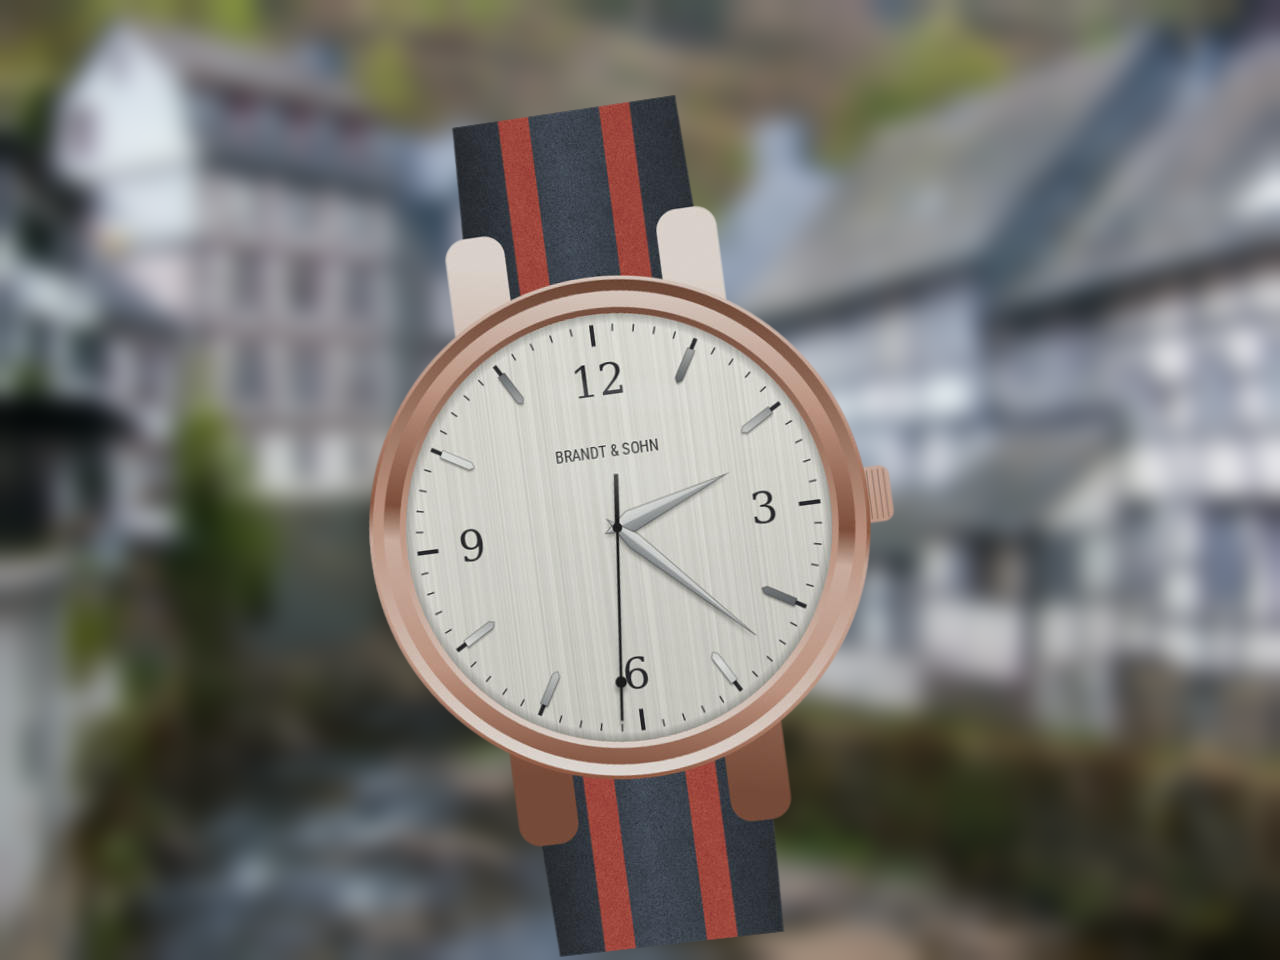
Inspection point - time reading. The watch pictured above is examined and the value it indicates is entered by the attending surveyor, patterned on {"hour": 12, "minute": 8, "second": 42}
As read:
{"hour": 2, "minute": 22, "second": 31}
